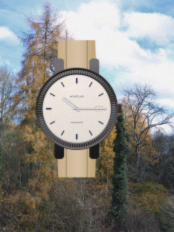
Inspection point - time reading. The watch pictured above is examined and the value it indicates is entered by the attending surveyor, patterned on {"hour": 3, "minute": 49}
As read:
{"hour": 10, "minute": 15}
